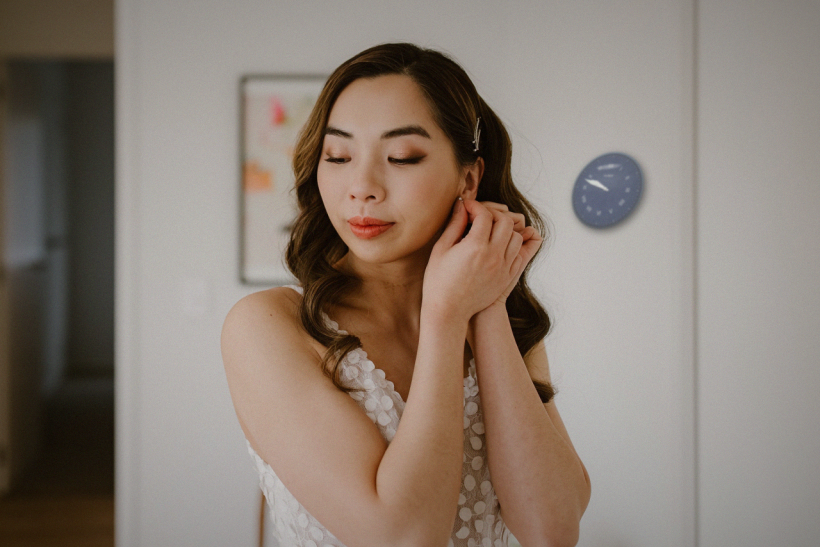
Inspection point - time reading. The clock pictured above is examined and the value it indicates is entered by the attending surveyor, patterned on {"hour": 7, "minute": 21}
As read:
{"hour": 9, "minute": 48}
